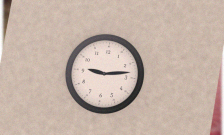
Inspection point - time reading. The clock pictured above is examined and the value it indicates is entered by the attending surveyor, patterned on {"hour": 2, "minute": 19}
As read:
{"hour": 9, "minute": 13}
